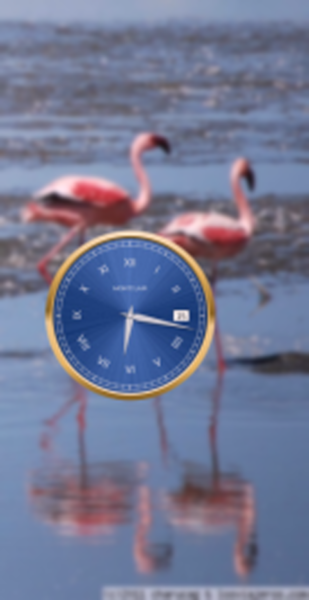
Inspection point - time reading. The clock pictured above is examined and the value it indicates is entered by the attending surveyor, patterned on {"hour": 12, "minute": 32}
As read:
{"hour": 6, "minute": 17}
